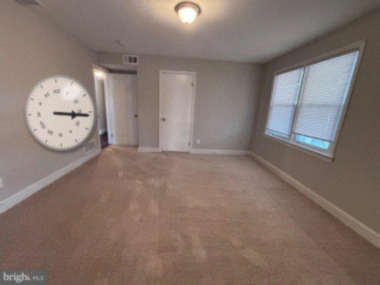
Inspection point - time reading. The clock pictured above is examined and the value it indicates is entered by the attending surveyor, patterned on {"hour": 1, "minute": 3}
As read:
{"hour": 3, "minute": 16}
